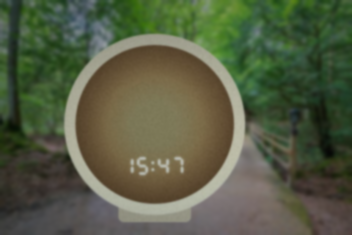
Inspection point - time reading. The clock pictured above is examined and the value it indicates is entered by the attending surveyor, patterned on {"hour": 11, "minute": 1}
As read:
{"hour": 15, "minute": 47}
